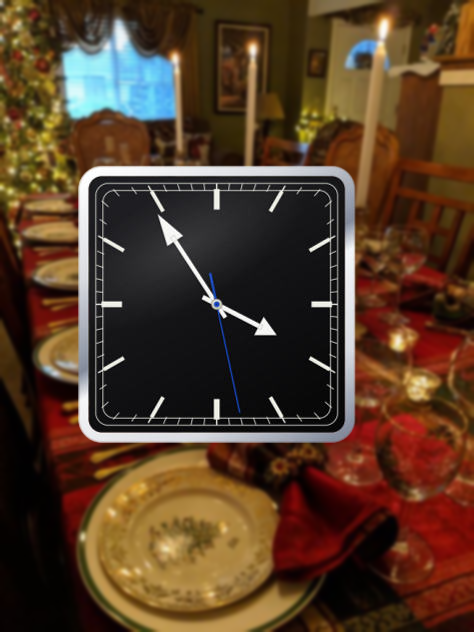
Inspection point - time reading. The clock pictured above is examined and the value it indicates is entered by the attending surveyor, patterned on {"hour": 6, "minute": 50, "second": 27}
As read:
{"hour": 3, "minute": 54, "second": 28}
